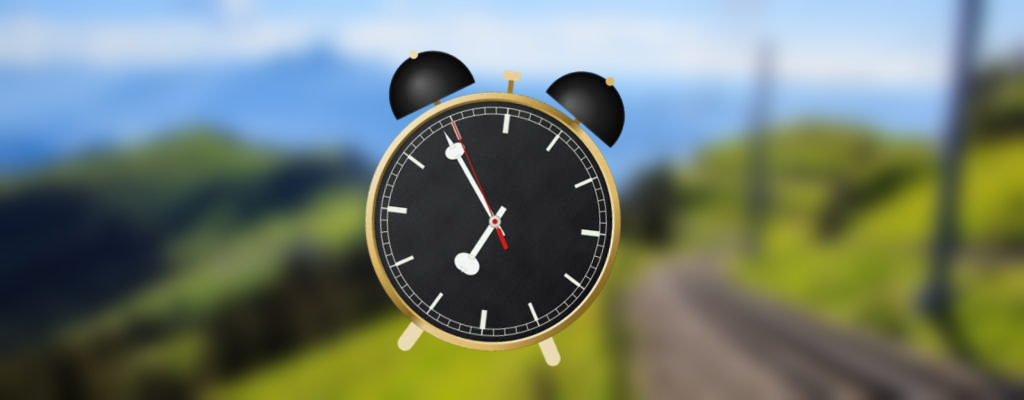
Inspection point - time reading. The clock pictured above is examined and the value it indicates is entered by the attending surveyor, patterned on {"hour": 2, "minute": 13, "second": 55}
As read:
{"hour": 6, "minute": 53, "second": 55}
